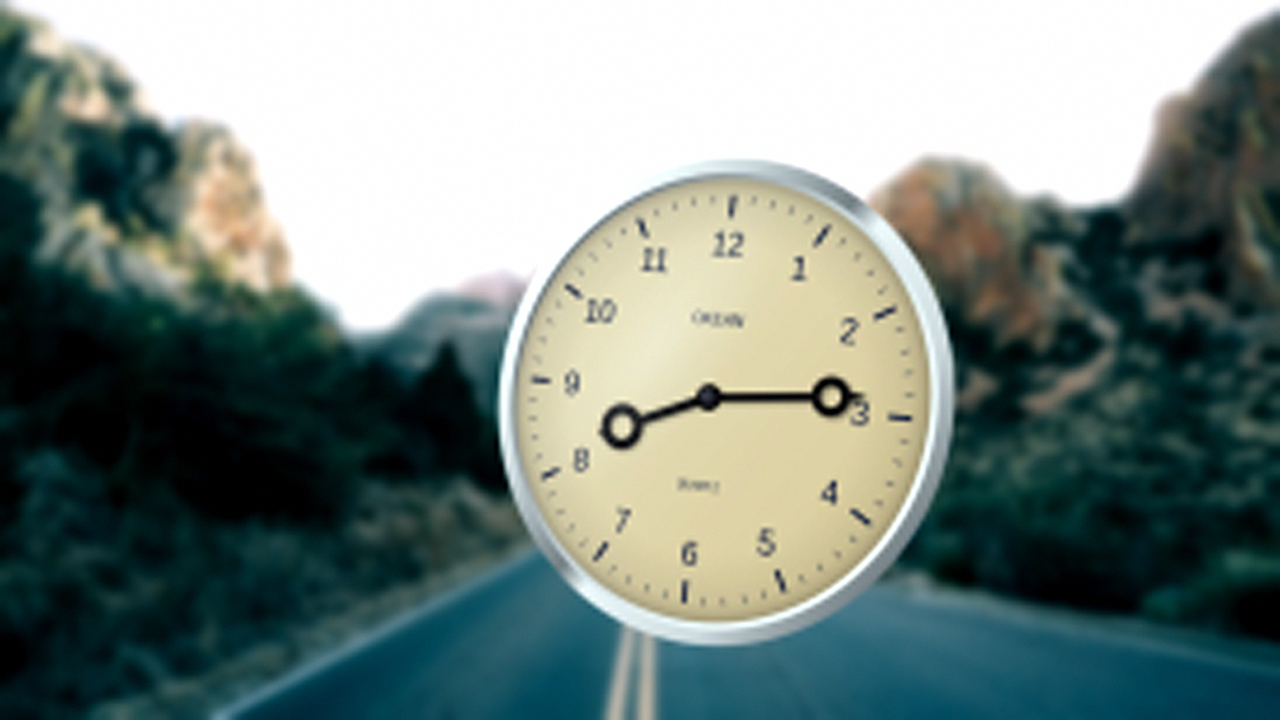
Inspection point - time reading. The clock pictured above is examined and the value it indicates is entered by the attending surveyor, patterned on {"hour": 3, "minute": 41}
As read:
{"hour": 8, "minute": 14}
